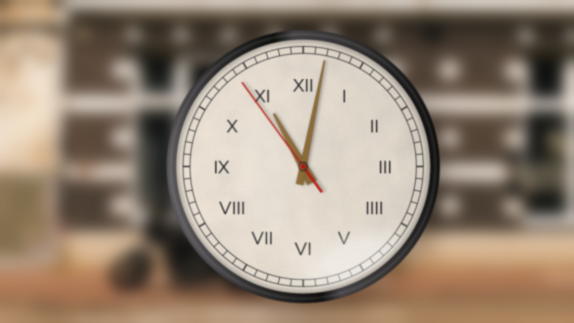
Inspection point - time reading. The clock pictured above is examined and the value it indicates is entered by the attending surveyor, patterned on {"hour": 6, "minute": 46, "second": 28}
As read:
{"hour": 11, "minute": 1, "second": 54}
